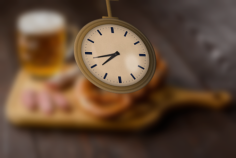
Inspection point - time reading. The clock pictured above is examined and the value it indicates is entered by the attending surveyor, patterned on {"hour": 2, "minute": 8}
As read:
{"hour": 7, "minute": 43}
